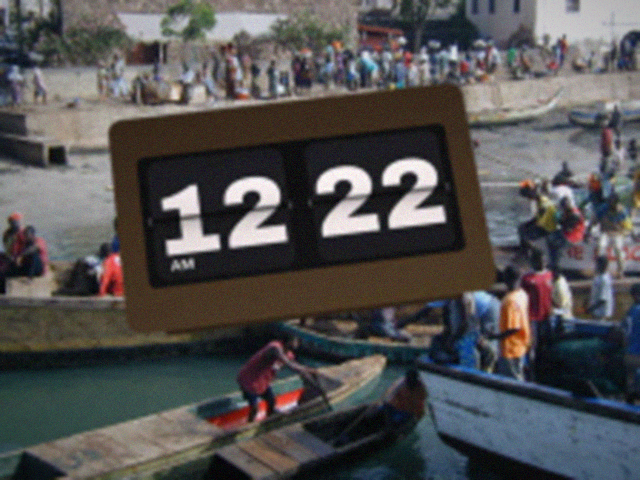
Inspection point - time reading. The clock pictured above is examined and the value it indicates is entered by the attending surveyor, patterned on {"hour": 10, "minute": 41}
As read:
{"hour": 12, "minute": 22}
